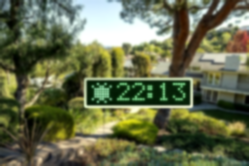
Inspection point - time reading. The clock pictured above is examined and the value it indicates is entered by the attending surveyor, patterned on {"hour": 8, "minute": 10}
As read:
{"hour": 22, "minute": 13}
